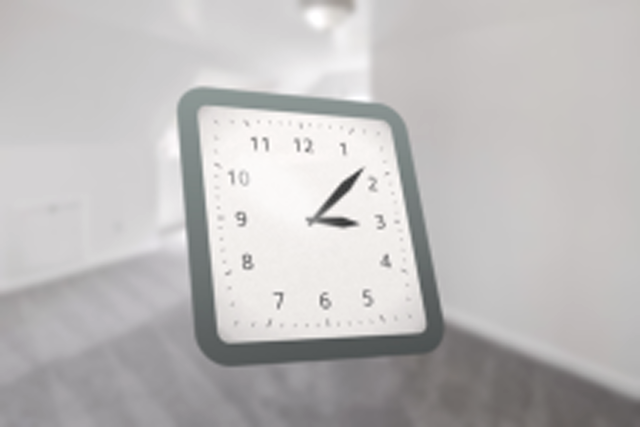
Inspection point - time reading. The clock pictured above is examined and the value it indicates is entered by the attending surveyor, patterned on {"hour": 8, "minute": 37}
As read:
{"hour": 3, "minute": 8}
